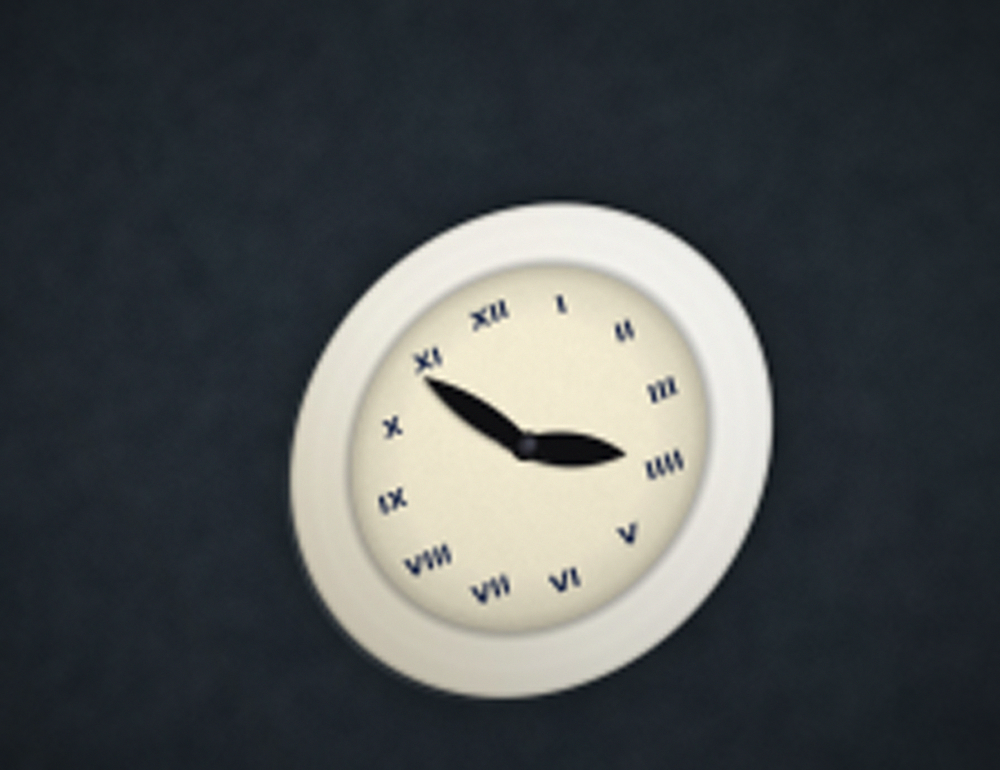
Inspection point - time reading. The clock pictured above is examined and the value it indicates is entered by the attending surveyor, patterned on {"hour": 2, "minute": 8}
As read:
{"hour": 3, "minute": 54}
